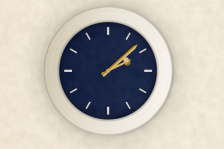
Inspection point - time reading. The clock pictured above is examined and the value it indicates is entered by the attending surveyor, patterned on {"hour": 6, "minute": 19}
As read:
{"hour": 2, "minute": 8}
